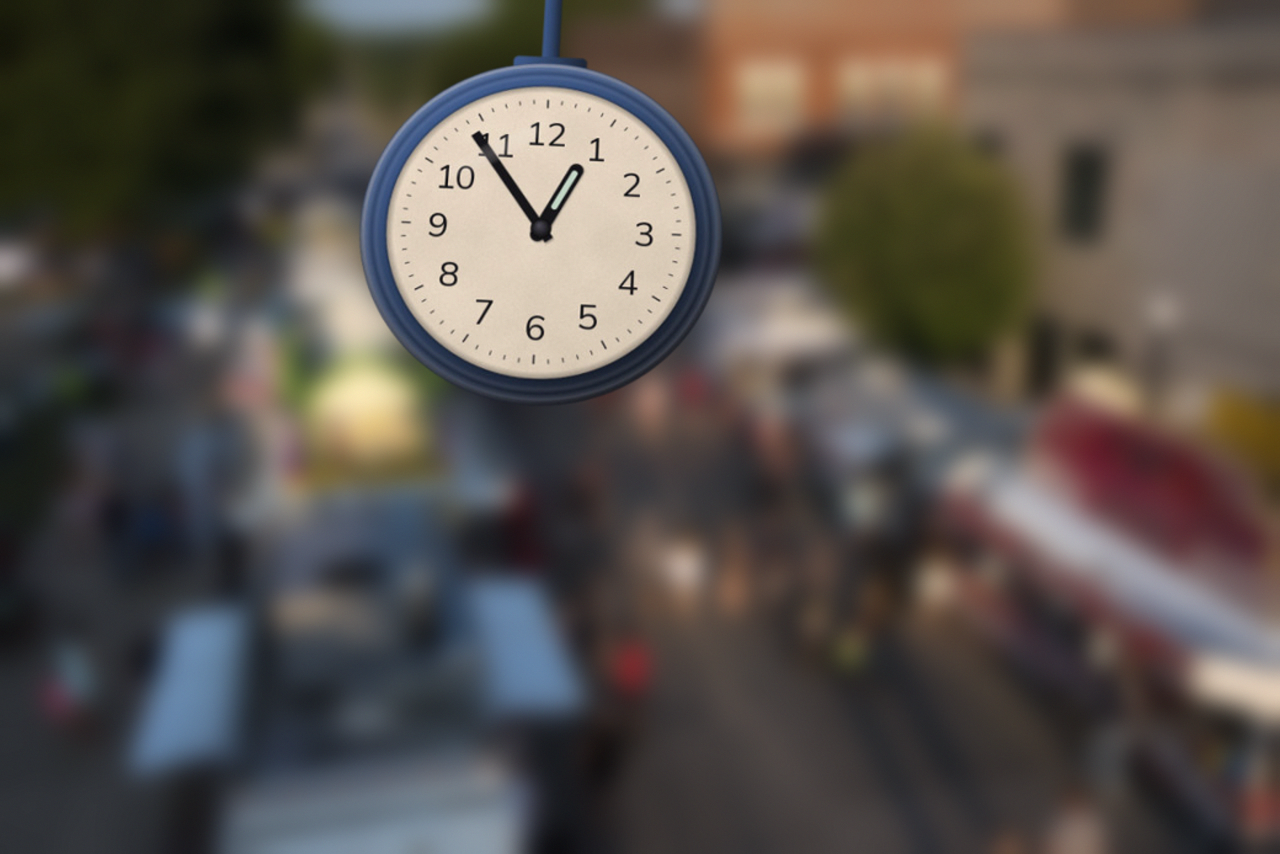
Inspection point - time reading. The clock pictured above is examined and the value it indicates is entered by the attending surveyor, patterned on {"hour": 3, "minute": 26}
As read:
{"hour": 12, "minute": 54}
